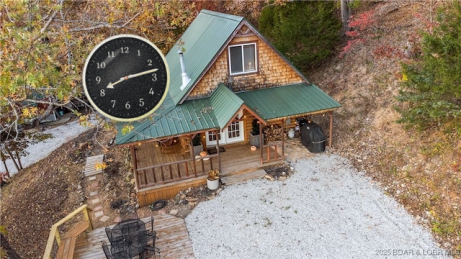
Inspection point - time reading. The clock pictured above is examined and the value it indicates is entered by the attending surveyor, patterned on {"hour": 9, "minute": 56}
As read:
{"hour": 8, "minute": 13}
